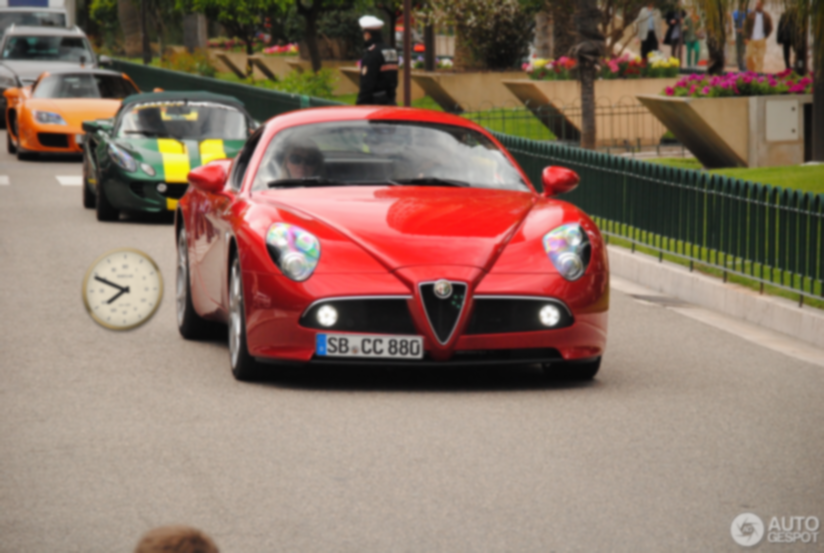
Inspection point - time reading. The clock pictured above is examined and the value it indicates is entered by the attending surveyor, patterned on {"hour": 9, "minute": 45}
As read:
{"hour": 7, "minute": 49}
